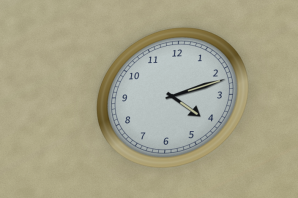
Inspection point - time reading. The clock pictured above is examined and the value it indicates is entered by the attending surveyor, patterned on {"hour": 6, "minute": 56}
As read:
{"hour": 4, "minute": 12}
